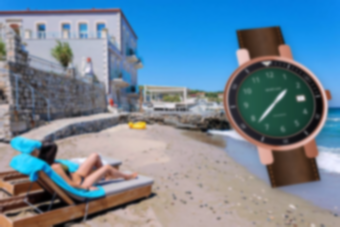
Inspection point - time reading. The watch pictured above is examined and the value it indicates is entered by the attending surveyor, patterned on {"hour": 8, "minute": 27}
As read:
{"hour": 1, "minute": 38}
